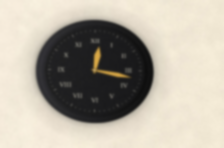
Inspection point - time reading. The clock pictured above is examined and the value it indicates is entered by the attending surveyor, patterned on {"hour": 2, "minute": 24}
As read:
{"hour": 12, "minute": 17}
